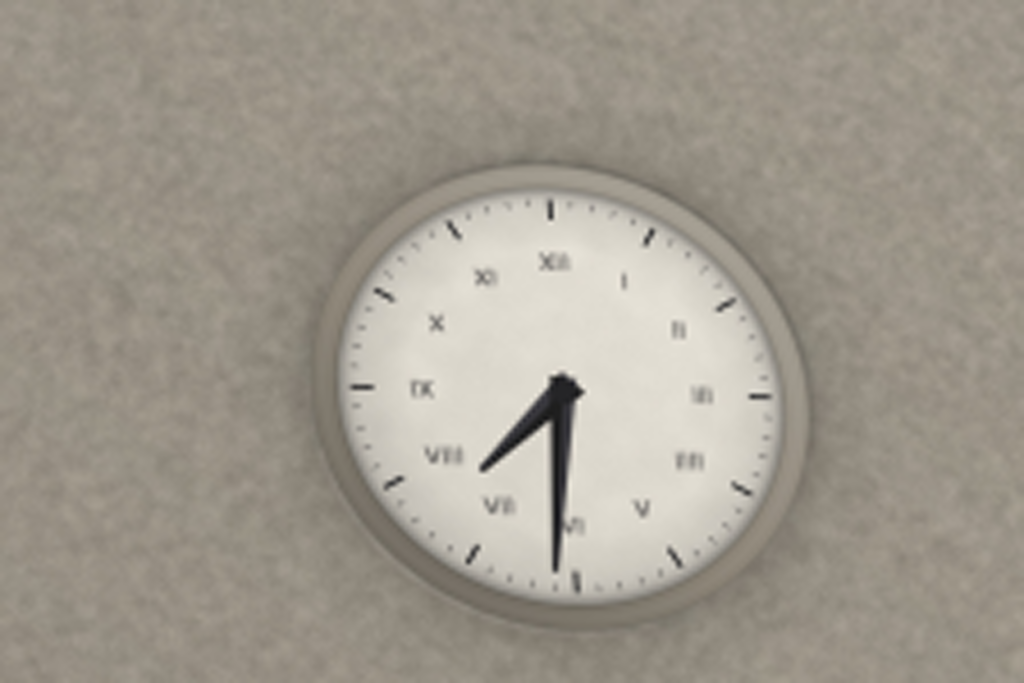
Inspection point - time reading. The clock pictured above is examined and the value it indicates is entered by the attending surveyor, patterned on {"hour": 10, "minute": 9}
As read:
{"hour": 7, "minute": 31}
